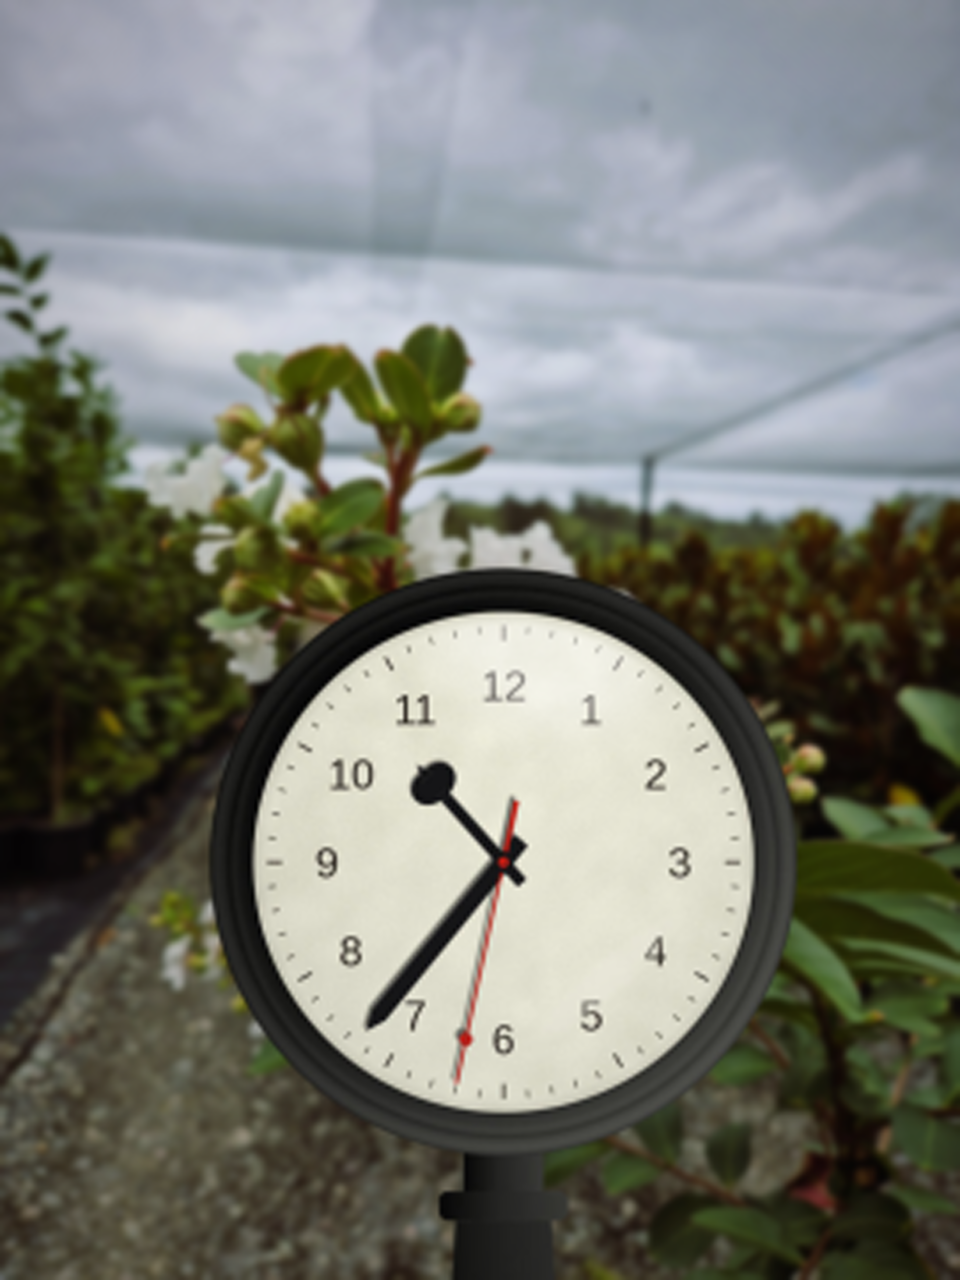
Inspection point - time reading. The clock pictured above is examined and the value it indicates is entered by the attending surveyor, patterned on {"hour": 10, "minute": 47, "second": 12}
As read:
{"hour": 10, "minute": 36, "second": 32}
